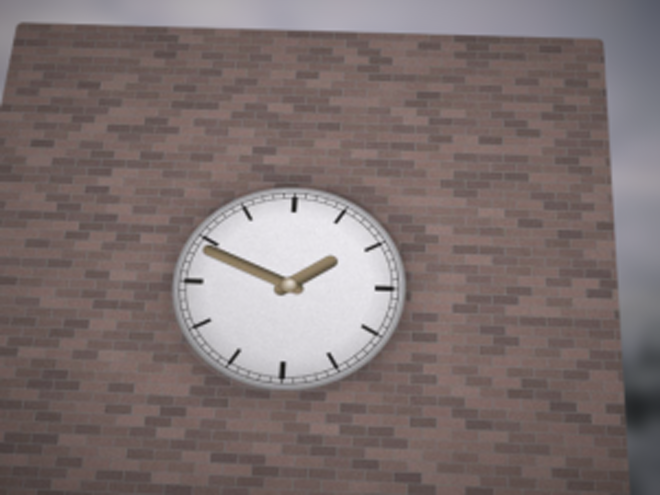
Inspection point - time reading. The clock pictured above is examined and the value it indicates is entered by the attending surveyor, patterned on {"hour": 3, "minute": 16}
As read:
{"hour": 1, "minute": 49}
